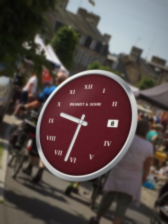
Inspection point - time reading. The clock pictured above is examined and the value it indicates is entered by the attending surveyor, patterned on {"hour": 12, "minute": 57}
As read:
{"hour": 9, "minute": 32}
